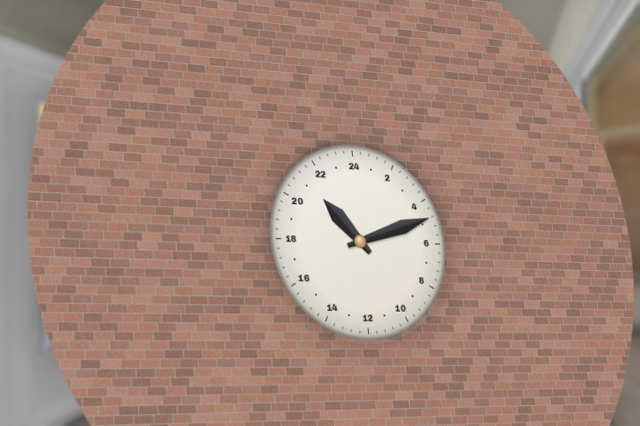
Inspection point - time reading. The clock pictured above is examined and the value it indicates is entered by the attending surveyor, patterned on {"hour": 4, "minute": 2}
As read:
{"hour": 21, "minute": 12}
